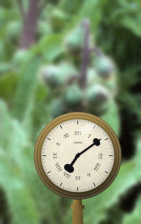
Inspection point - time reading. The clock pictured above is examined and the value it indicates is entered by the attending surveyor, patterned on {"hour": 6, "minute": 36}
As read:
{"hour": 7, "minute": 9}
